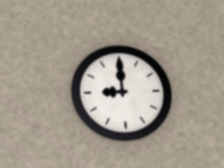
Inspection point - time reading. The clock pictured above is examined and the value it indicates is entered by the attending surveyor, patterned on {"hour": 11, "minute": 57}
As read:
{"hour": 9, "minute": 0}
